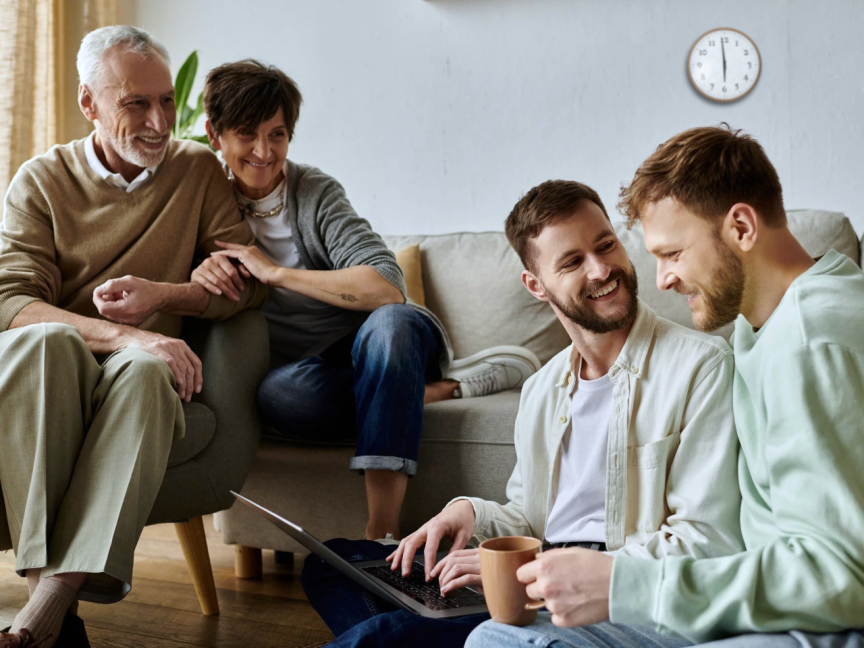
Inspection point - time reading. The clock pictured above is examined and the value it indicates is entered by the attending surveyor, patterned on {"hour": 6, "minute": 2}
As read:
{"hour": 5, "minute": 59}
